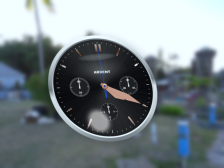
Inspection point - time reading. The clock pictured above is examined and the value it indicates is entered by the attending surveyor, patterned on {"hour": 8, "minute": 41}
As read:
{"hour": 4, "minute": 20}
